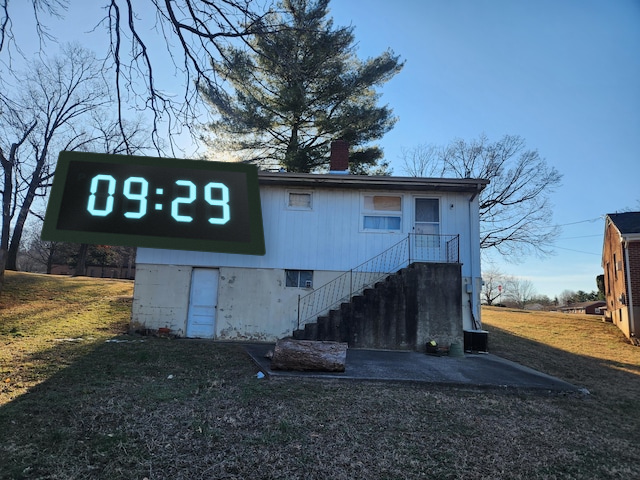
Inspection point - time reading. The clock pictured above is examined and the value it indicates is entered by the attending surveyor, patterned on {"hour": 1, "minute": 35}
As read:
{"hour": 9, "minute": 29}
